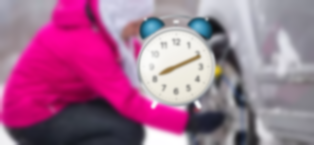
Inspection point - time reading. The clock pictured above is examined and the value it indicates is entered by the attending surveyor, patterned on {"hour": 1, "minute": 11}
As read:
{"hour": 8, "minute": 11}
